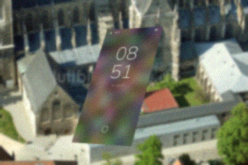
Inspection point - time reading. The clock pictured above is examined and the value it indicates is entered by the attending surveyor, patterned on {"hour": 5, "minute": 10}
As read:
{"hour": 8, "minute": 51}
